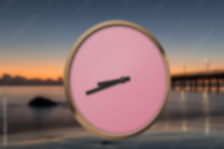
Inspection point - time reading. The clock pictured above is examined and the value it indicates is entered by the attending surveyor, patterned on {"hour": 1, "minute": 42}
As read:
{"hour": 8, "minute": 42}
